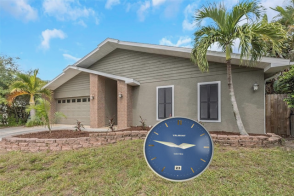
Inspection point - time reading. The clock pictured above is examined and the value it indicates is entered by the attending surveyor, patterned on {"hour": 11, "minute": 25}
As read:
{"hour": 2, "minute": 47}
